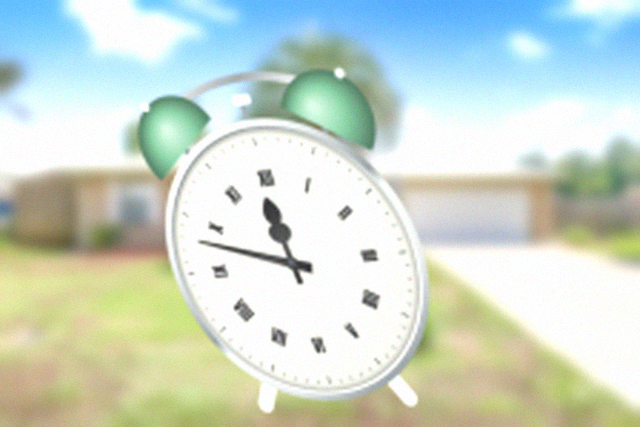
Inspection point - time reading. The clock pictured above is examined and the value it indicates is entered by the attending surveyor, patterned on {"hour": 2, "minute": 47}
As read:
{"hour": 11, "minute": 48}
